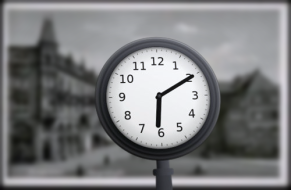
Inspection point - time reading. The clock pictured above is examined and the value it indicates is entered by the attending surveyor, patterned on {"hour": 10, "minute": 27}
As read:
{"hour": 6, "minute": 10}
